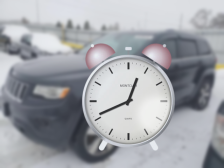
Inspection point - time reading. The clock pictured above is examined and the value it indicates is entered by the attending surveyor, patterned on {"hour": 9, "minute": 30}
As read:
{"hour": 12, "minute": 41}
